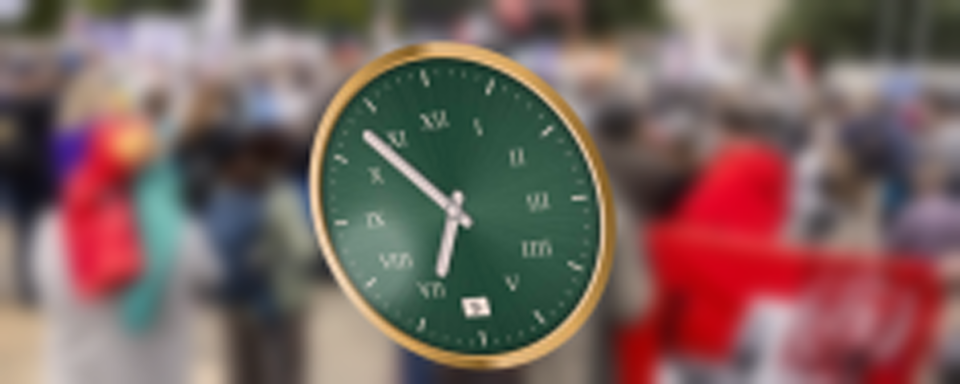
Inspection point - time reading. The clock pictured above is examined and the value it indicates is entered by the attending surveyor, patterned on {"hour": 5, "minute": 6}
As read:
{"hour": 6, "minute": 53}
